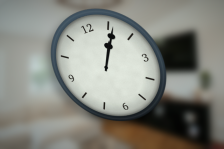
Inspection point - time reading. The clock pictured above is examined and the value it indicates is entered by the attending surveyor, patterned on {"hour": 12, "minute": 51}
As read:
{"hour": 1, "minute": 6}
